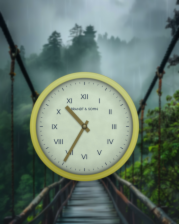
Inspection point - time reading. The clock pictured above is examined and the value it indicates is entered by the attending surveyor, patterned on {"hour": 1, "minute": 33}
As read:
{"hour": 10, "minute": 35}
